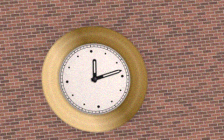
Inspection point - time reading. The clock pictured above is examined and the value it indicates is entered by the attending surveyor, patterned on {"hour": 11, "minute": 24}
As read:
{"hour": 12, "minute": 13}
